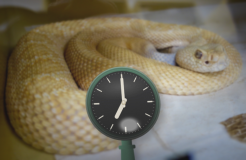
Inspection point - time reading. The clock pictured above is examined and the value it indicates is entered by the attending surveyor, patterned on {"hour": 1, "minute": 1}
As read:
{"hour": 7, "minute": 0}
